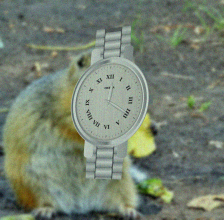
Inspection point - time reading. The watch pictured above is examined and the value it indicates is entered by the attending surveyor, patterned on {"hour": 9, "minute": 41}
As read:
{"hour": 12, "minute": 20}
